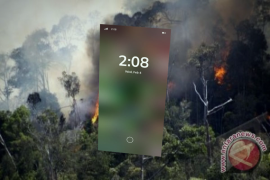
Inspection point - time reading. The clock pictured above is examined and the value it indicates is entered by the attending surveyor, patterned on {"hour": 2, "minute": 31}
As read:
{"hour": 2, "minute": 8}
